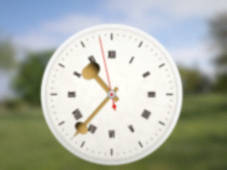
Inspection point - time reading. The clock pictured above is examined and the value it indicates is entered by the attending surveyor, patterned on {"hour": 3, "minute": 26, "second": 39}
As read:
{"hour": 10, "minute": 36, "second": 58}
